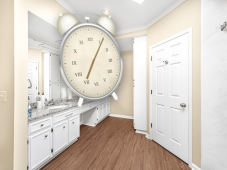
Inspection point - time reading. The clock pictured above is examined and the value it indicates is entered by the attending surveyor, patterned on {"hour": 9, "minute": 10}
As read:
{"hour": 7, "minute": 6}
